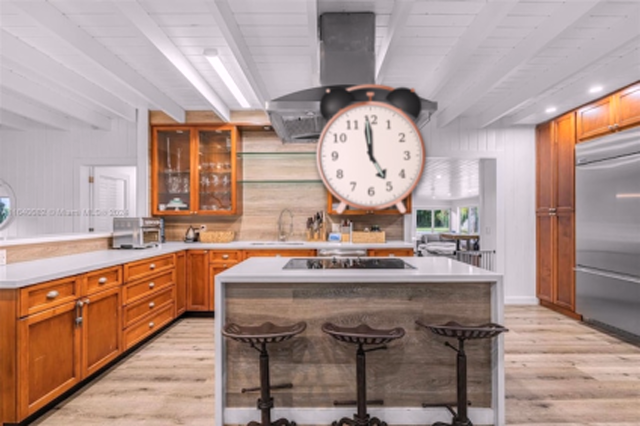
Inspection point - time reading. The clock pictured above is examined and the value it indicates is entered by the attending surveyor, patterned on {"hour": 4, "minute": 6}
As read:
{"hour": 4, "minute": 59}
